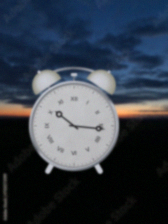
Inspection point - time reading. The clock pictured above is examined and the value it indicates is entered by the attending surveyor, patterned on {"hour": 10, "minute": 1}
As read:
{"hour": 10, "minute": 16}
